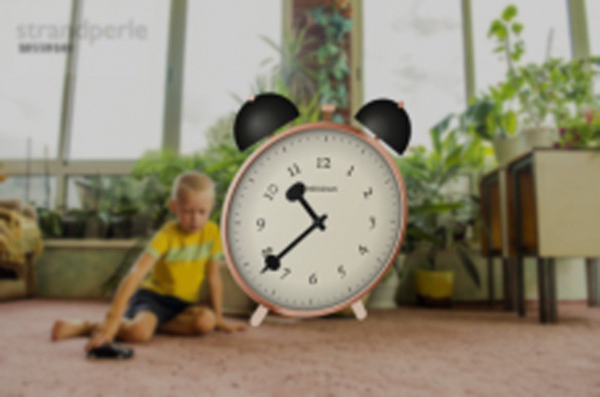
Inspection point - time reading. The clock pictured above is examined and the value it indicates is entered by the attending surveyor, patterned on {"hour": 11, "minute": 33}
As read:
{"hour": 10, "minute": 38}
